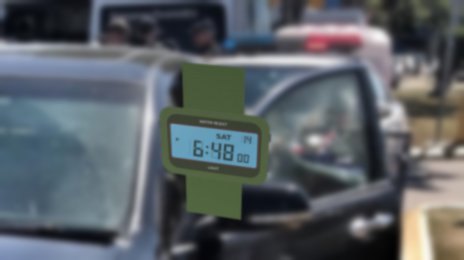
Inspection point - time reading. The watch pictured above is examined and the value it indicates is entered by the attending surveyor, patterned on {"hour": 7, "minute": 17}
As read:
{"hour": 6, "minute": 48}
